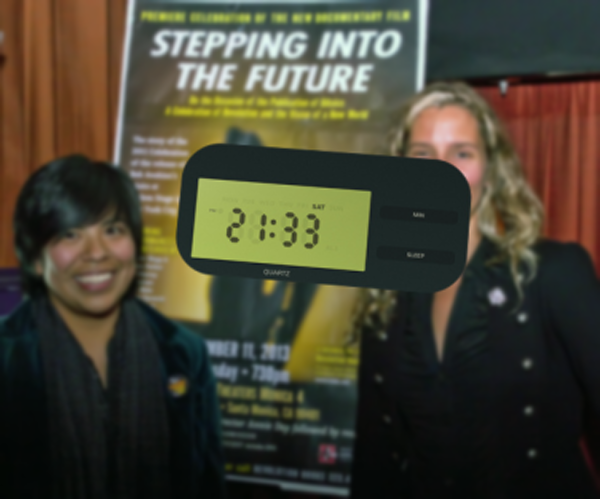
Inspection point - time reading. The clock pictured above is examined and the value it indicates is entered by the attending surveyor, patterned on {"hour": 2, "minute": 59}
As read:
{"hour": 21, "minute": 33}
